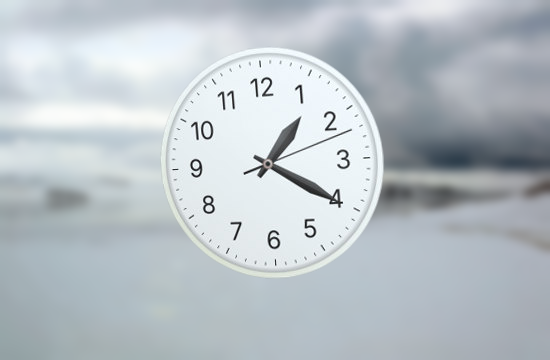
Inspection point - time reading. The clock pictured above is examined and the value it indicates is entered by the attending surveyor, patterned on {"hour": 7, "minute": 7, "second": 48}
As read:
{"hour": 1, "minute": 20, "second": 12}
